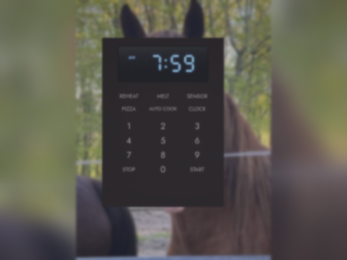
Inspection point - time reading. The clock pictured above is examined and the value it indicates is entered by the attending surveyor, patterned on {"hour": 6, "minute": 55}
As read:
{"hour": 7, "minute": 59}
